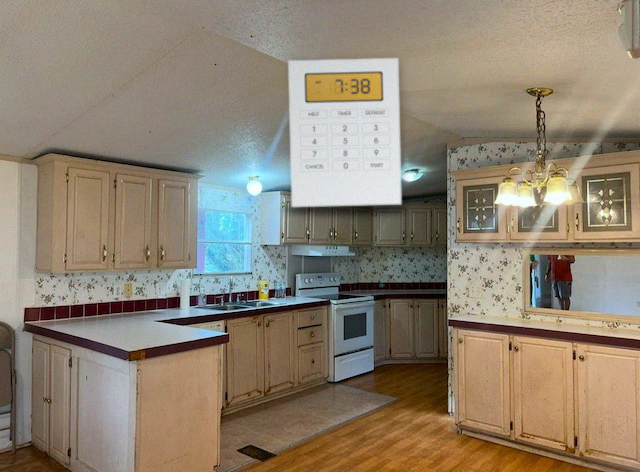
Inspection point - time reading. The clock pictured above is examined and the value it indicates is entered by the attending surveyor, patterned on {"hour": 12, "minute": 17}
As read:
{"hour": 7, "minute": 38}
